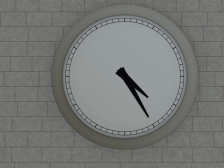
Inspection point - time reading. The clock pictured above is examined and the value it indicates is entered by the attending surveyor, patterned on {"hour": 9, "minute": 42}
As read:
{"hour": 4, "minute": 25}
